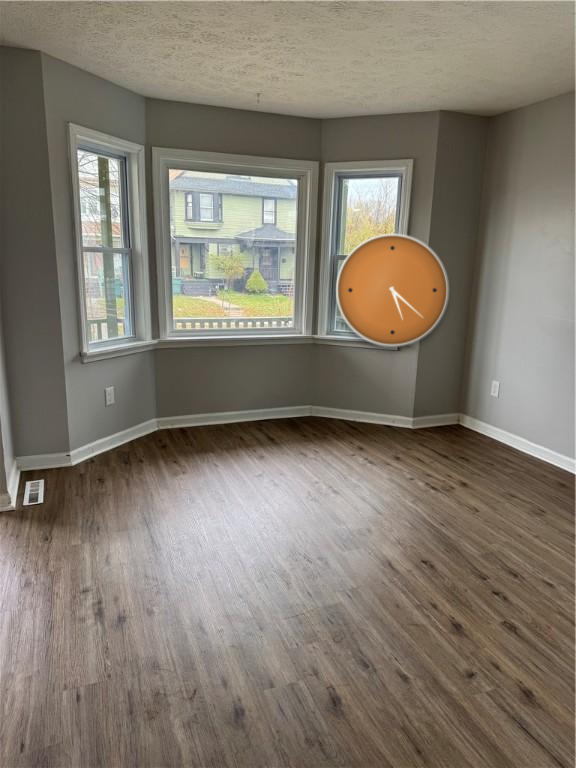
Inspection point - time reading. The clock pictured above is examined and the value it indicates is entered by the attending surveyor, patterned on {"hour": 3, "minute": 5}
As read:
{"hour": 5, "minute": 22}
